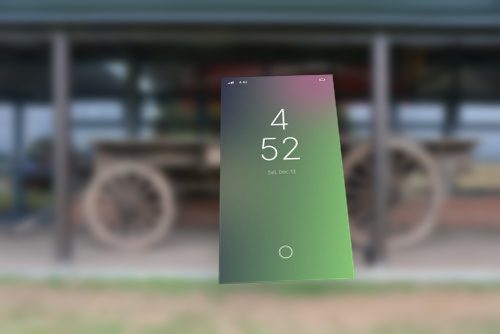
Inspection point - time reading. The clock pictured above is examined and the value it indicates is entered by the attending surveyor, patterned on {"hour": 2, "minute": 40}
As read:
{"hour": 4, "minute": 52}
